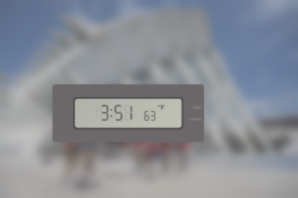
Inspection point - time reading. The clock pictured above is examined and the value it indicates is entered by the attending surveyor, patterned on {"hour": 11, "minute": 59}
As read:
{"hour": 3, "minute": 51}
